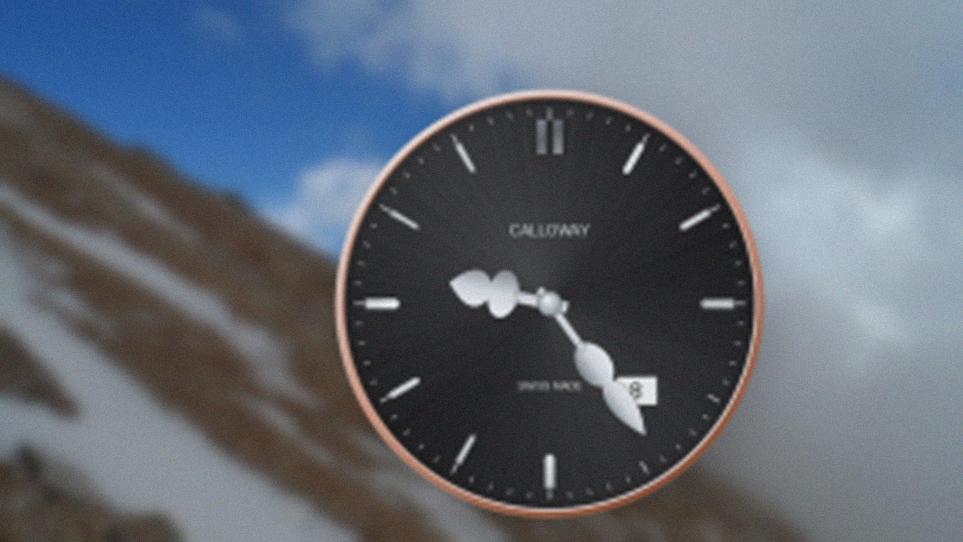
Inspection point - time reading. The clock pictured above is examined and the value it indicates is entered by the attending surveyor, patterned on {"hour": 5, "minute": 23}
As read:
{"hour": 9, "minute": 24}
